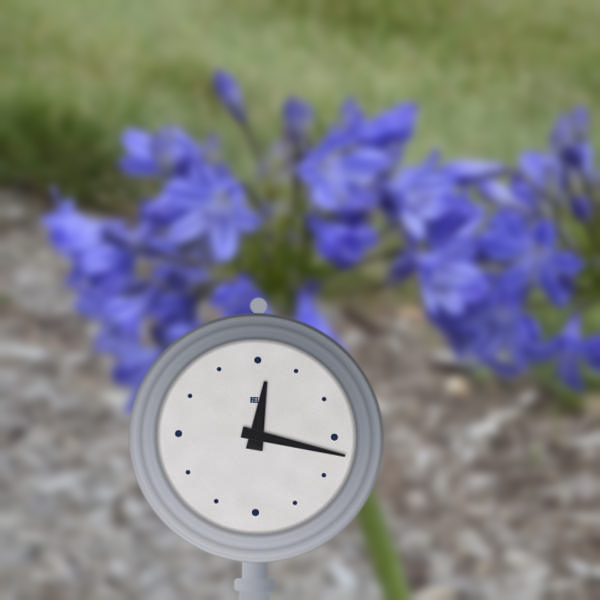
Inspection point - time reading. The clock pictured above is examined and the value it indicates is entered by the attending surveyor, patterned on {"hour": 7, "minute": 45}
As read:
{"hour": 12, "minute": 17}
